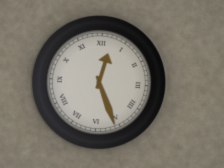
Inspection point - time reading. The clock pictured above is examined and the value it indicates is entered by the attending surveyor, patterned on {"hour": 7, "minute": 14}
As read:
{"hour": 12, "minute": 26}
